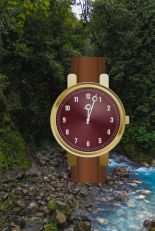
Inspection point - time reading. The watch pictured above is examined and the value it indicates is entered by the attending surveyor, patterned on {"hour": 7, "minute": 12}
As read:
{"hour": 12, "minute": 3}
